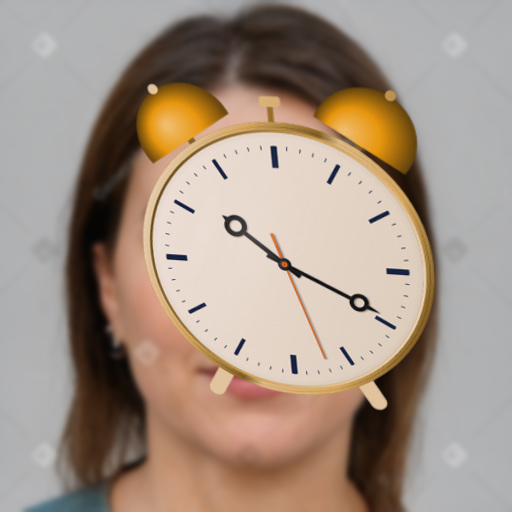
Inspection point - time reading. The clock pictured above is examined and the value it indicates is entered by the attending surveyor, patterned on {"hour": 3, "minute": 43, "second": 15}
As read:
{"hour": 10, "minute": 19, "second": 27}
